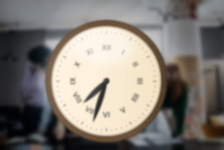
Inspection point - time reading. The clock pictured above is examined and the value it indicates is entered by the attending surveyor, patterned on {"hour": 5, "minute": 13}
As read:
{"hour": 7, "minute": 33}
